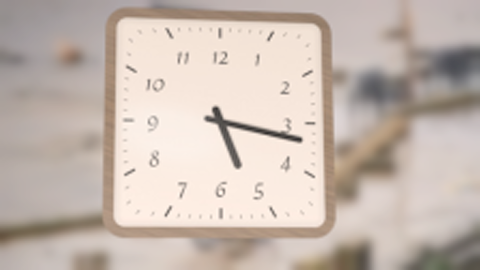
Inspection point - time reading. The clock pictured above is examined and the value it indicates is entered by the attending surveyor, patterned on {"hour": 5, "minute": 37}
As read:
{"hour": 5, "minute": 17}
